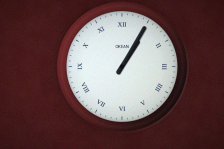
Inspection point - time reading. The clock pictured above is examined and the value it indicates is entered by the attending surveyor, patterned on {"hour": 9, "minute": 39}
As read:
{"hour": 1, "minute": 5}
